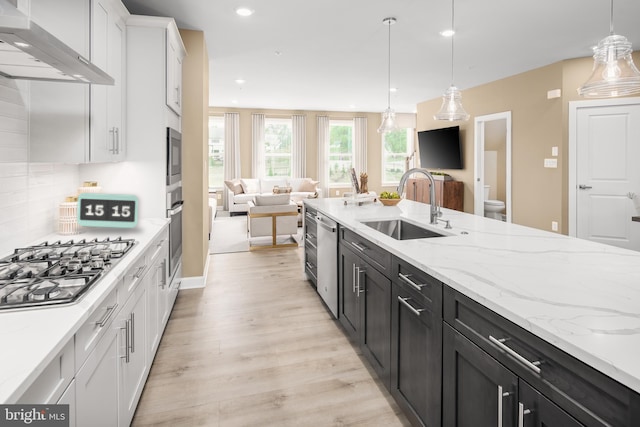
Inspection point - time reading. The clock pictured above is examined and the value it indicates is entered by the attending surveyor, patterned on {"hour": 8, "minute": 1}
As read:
{"hour": 15, "minute": 15}
